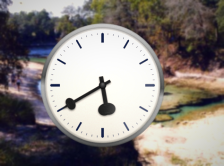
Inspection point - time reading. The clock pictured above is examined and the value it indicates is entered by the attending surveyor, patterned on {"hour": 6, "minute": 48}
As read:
{"hour": 5, "minute": 40}
